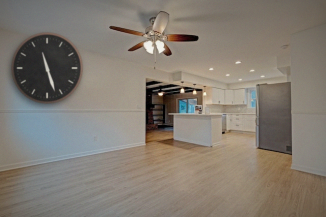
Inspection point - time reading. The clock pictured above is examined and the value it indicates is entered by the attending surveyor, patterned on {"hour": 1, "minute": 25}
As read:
{"hour": 11, "minute": 27}
